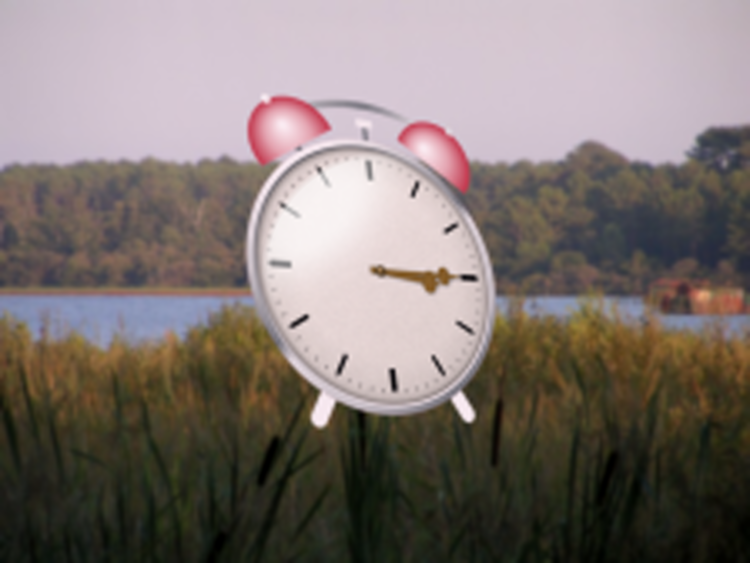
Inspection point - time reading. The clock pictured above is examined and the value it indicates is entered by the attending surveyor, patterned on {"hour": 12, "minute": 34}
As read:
{"hour": 3, "minute": 15}
